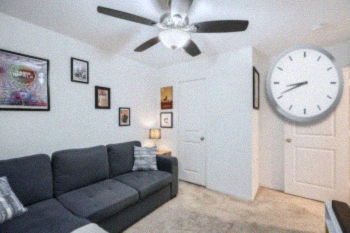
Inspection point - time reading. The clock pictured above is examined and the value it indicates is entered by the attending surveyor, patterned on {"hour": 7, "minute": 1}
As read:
{"hour": 8, "minute": 41}
